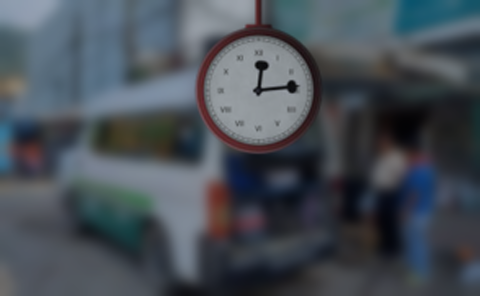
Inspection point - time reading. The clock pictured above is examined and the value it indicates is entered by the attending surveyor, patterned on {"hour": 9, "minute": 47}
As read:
{"hour": 12, "minute": 14}
